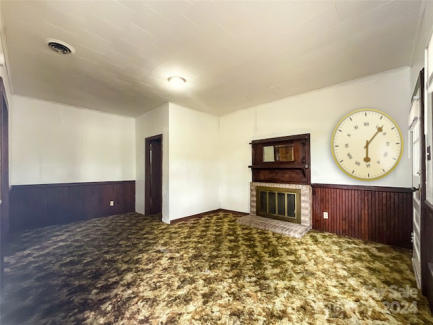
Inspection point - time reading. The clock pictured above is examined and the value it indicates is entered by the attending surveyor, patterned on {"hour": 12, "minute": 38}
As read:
{"hour": 6, "minute": 7}
